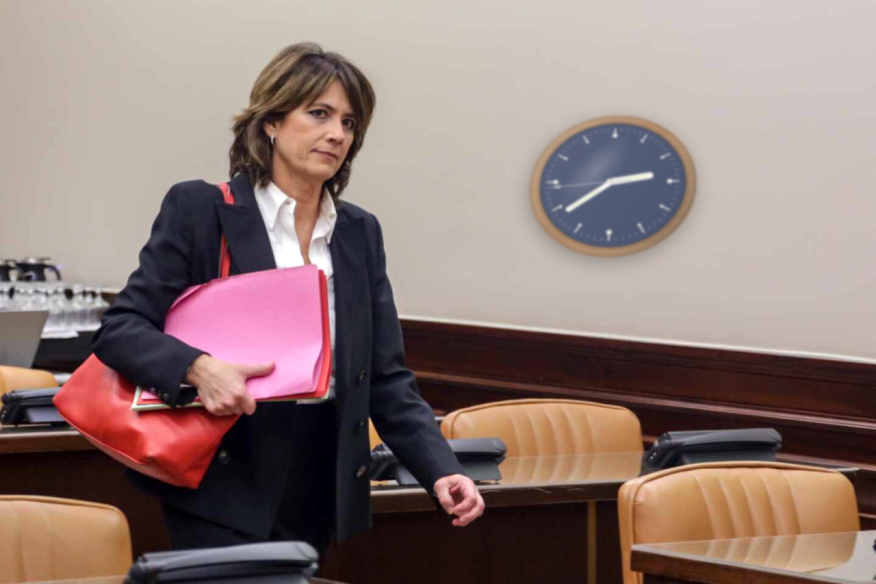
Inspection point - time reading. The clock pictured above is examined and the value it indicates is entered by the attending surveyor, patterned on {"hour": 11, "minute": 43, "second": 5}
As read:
{"hour": 2, "minute": 38, "second": 44}
